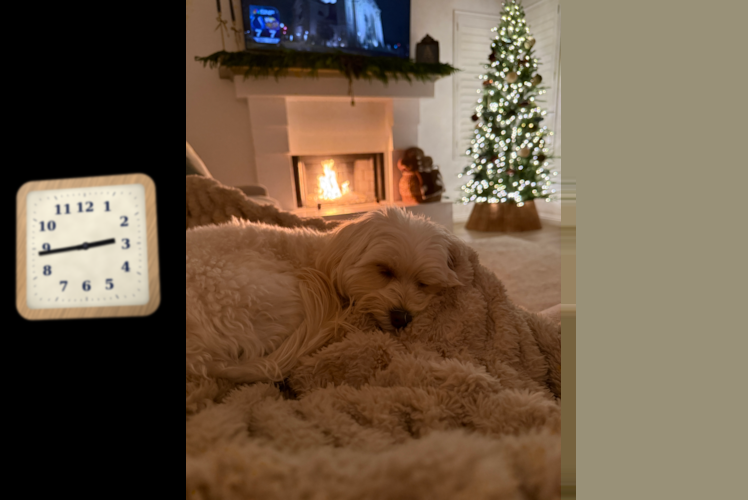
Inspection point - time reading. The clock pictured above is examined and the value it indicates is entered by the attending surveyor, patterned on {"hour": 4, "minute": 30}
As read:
{"hour": 2, "minute": 44}
